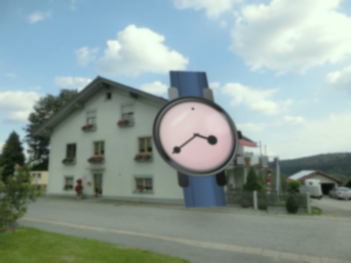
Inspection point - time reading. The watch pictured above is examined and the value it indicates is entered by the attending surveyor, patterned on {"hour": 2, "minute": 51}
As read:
{"hour": 3, "minute": 39}
